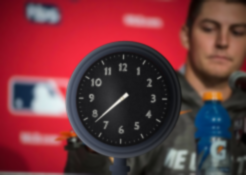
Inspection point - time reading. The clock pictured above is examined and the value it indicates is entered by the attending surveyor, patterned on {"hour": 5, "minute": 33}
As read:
{"hour": 7, "minute": 38}
